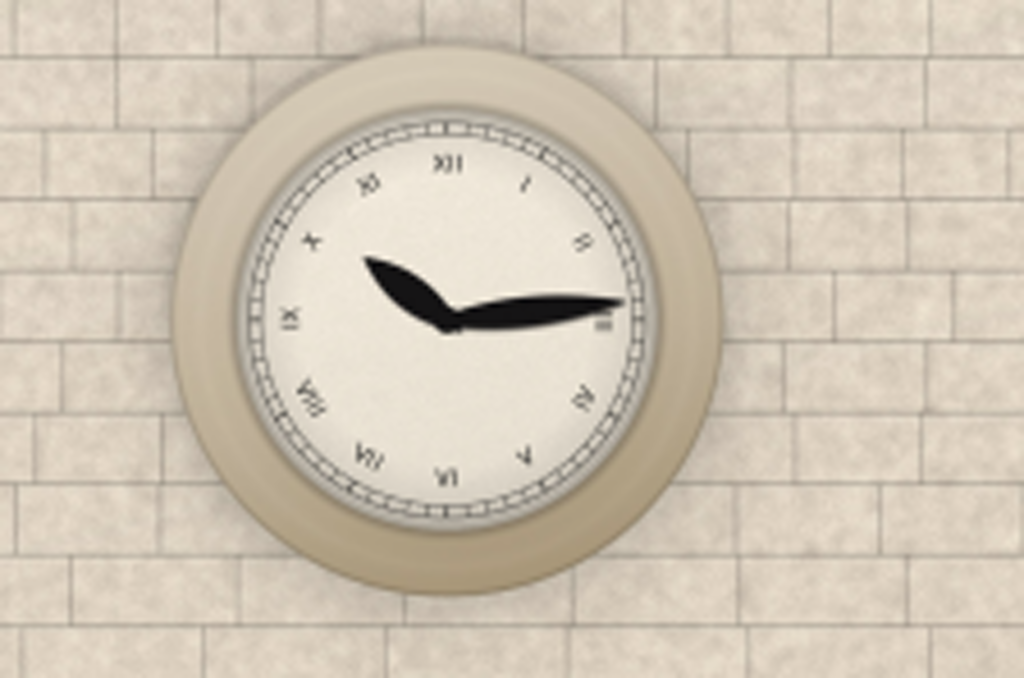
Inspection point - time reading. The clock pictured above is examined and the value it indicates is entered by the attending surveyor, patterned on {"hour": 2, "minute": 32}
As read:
{"hour": 10, "minute": 14}
